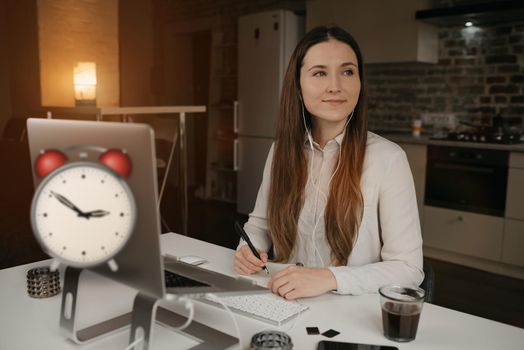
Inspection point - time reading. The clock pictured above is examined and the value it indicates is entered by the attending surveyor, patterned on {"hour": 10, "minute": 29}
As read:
{"hour": 2, "minute": 51}
